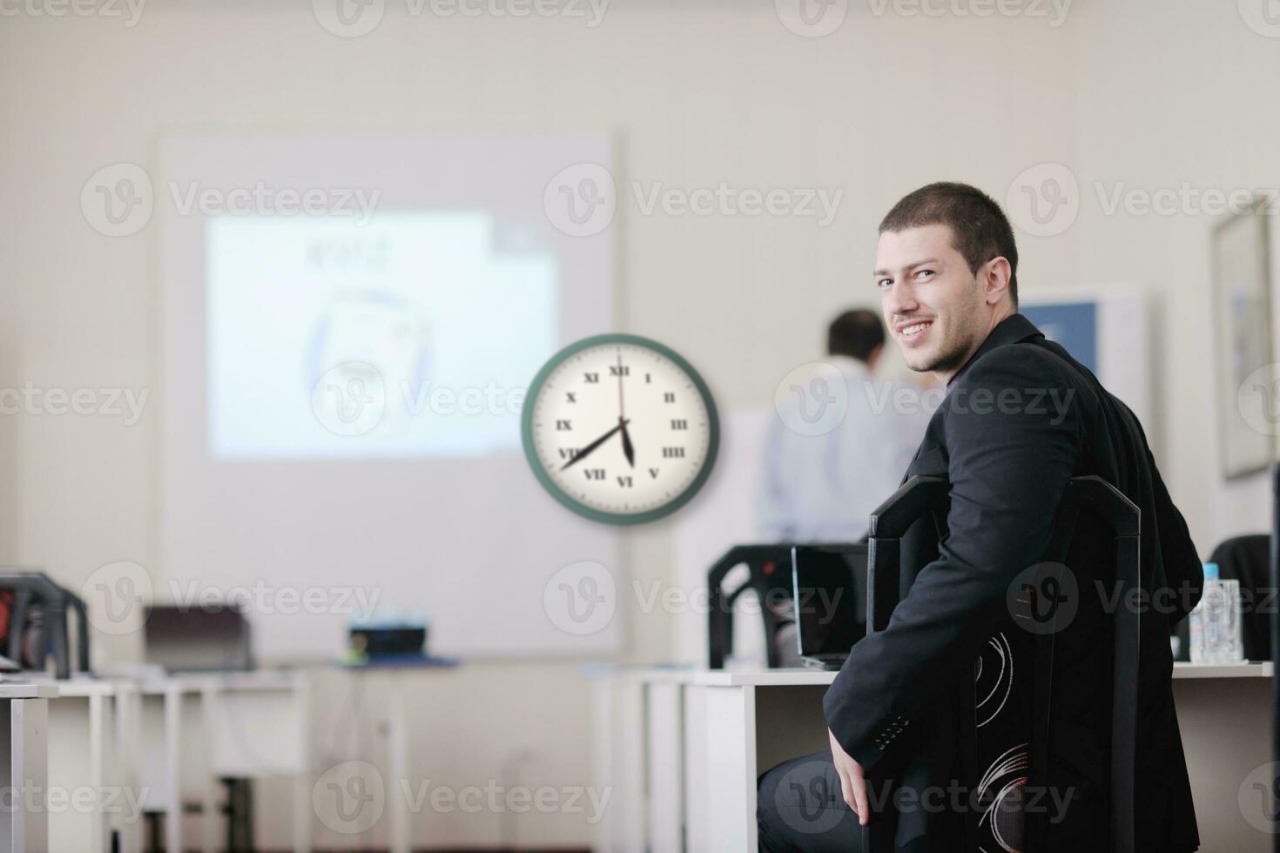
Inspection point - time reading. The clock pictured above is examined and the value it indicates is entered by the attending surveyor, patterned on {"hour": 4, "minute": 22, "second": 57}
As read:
{"hour": 5, "minute": 39, "second": 0}
